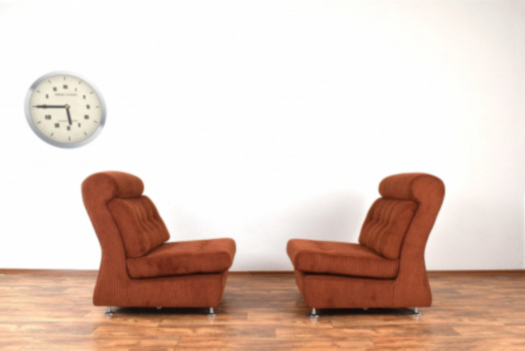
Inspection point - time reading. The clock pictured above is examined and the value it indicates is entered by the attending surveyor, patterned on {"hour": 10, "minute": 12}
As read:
{"hour": 5, "minute": 45}
